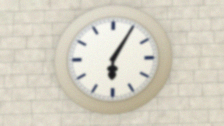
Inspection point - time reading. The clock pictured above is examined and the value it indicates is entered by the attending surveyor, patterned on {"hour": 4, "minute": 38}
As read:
{"hour": 6, "minute": 5}
